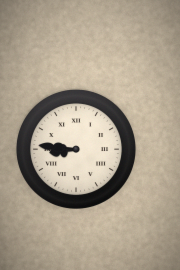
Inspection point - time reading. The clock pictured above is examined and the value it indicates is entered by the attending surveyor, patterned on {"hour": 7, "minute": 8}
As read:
{"hour": 8, "minute": 46}
